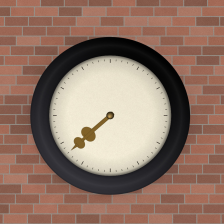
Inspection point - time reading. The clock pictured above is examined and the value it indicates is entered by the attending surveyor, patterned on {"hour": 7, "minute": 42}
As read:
{"hour": 7, "minute": 38}
